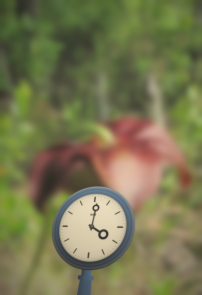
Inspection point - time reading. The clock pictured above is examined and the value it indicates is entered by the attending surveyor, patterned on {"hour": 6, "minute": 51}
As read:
{"hour": 4, "minute": 1}
